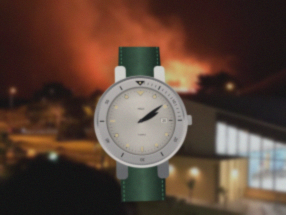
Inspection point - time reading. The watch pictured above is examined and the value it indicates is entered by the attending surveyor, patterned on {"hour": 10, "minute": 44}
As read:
{"hour": 2, "minute": 9}
